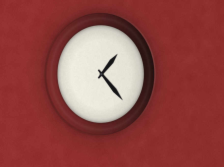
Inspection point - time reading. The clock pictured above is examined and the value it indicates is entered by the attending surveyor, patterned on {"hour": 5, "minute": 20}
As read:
{"hour": 1, "minute": 23}
